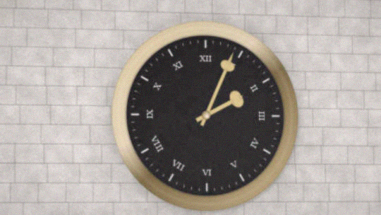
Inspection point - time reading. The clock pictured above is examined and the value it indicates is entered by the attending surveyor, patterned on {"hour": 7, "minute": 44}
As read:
{"hour": 2, "minute": 4}
